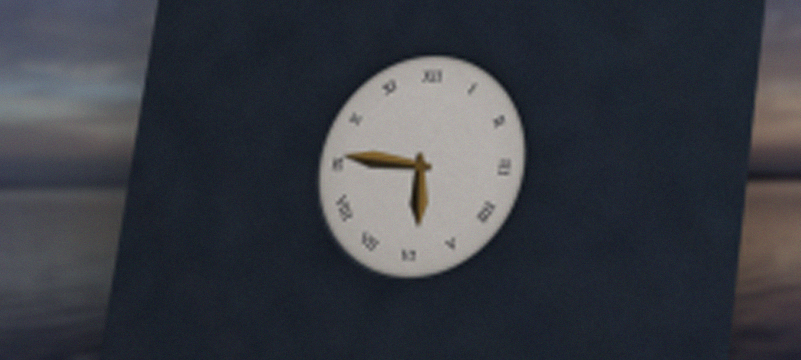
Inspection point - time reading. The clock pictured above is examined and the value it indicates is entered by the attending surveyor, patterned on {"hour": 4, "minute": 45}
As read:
{"hour": 5, "minute": 46}
